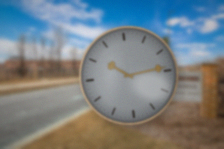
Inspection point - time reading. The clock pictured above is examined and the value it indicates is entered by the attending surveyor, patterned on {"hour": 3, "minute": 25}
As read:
{"hour": 10, "minute": 14}
